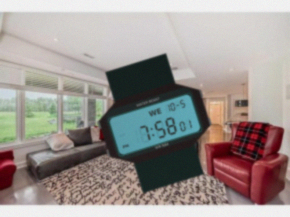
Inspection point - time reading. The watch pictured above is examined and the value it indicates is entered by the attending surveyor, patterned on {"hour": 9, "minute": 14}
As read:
{"hour": 7, "minute": 58}
